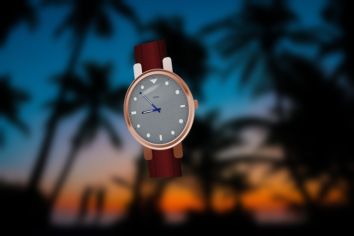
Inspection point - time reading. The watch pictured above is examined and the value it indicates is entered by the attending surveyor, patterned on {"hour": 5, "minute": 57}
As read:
{"hour": 8, "minute": 53}
